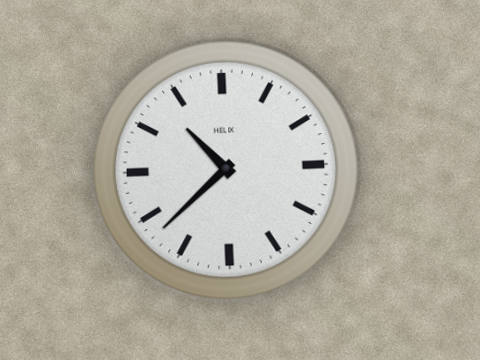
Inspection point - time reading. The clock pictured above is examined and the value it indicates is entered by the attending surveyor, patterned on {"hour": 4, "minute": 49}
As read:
{"hour": 10, "minute": 38}
